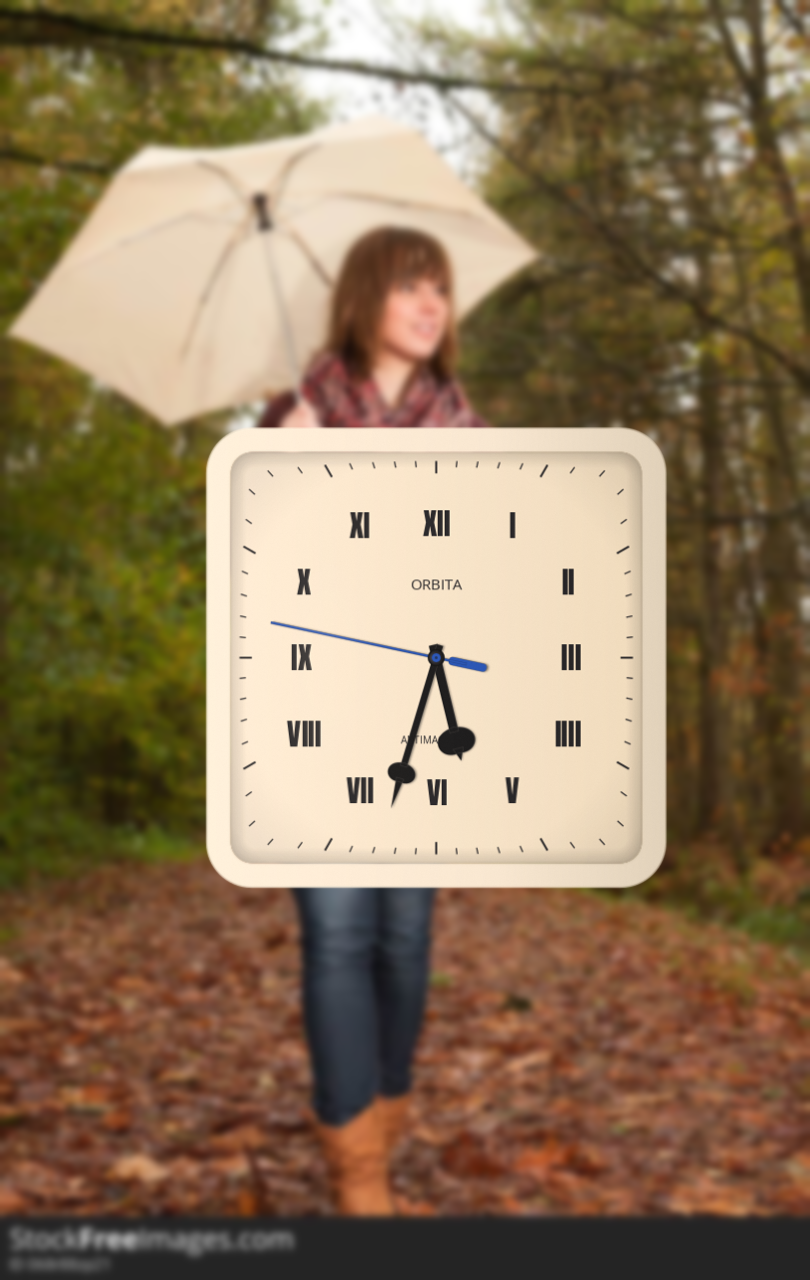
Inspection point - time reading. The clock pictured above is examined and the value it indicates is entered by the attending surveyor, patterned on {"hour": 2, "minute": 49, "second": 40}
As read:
{"hour": 5, "minute": 32, "second": 47}
